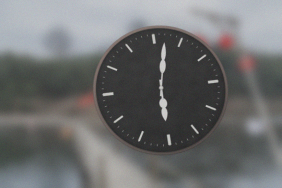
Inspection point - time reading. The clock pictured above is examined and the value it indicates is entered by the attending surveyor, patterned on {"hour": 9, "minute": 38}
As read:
{"hour": 6, "minute": 2}
